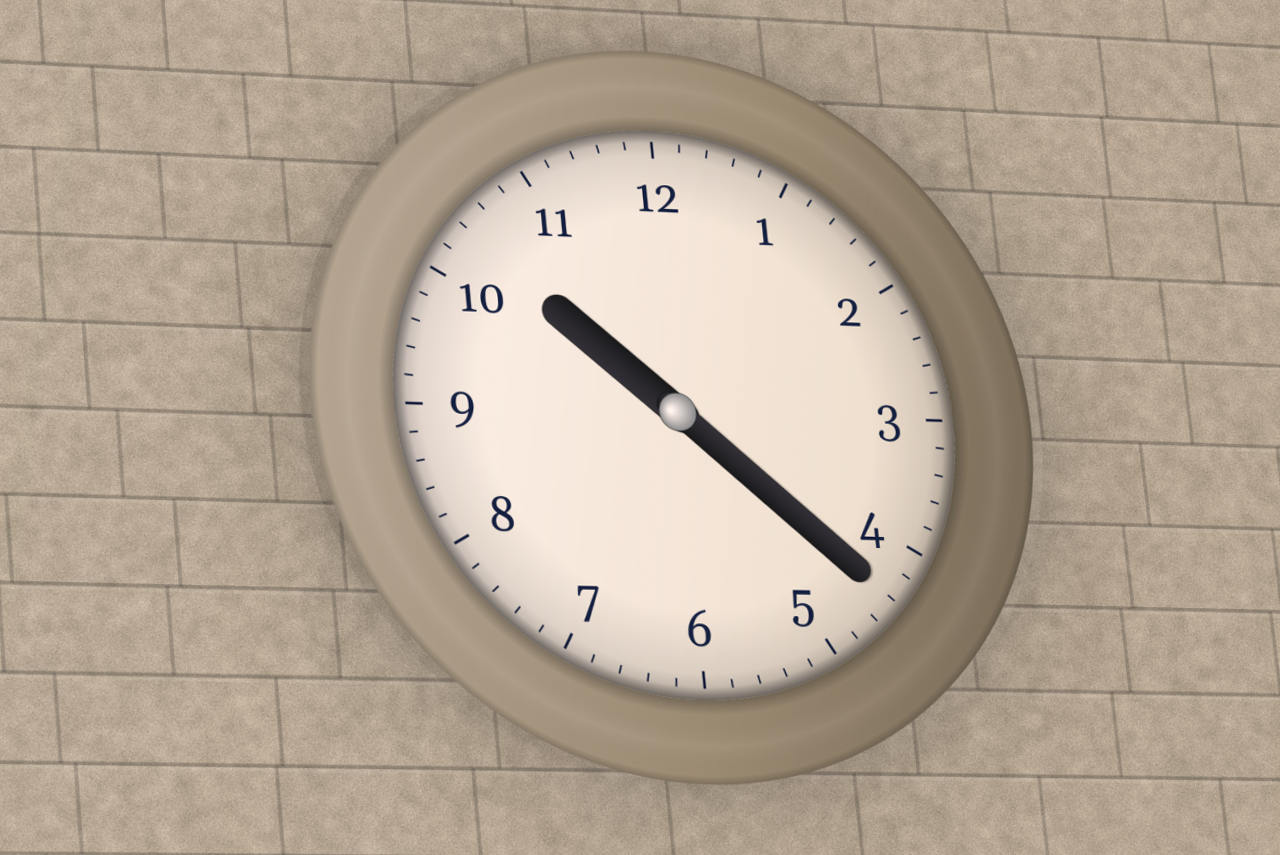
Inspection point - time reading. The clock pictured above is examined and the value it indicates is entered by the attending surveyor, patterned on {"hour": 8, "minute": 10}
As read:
{"hour": 10, "minute": 22}
